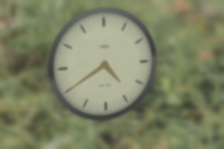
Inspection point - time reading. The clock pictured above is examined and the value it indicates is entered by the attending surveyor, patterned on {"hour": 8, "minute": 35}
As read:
{"hour": 4, "minute": 40}
